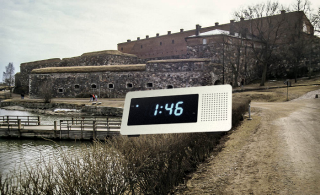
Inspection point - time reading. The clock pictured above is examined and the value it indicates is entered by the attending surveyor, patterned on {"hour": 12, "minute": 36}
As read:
{"hour": 1, "minute": 46}
